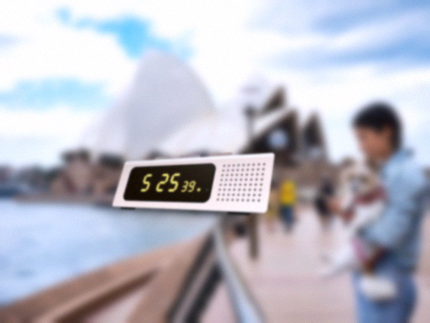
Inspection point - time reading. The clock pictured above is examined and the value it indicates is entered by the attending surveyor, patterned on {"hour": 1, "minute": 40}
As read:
{"hour": 5, "minute": 25}
